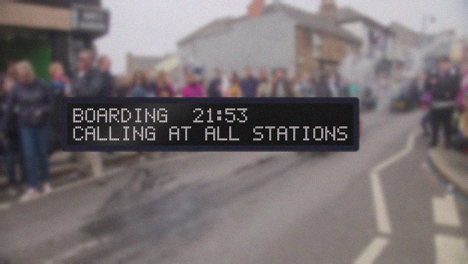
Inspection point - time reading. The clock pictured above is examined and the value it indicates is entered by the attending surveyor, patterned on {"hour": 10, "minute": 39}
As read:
{"hour": 21, "minute": 53}
